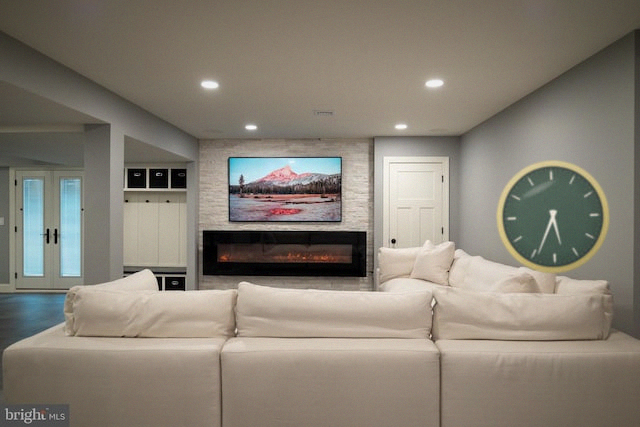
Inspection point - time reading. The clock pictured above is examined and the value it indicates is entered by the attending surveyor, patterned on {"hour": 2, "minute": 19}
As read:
{"hour": 5, "minute": 34}
